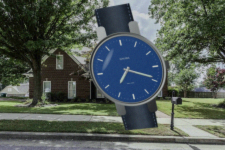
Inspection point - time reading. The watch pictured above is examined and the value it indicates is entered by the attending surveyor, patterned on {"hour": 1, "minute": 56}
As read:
{"hour": 7, "minute": 19}
